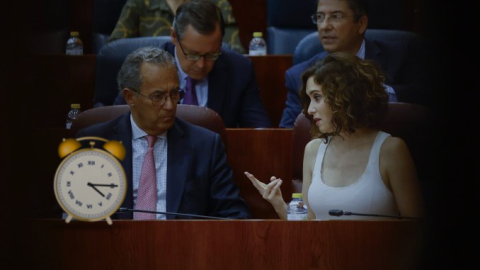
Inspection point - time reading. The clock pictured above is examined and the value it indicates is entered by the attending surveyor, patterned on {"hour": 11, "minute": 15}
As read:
{"hour": 4, "minute": 15}
